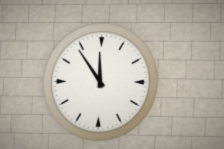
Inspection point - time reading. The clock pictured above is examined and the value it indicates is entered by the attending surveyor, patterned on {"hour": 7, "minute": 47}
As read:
{"hour": 11, "minute": 54}
